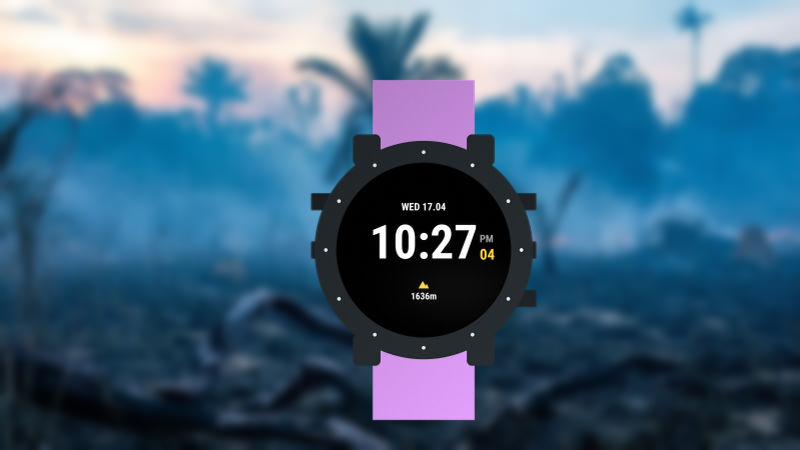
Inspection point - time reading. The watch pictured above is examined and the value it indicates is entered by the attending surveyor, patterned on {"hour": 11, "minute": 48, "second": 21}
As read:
{"hour": 10, "minute": 27, "second": 4}
